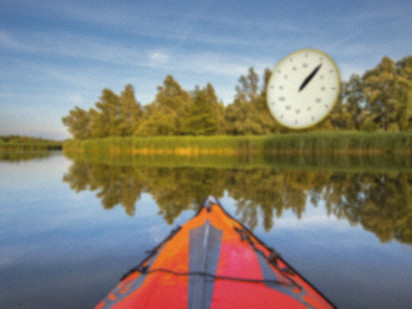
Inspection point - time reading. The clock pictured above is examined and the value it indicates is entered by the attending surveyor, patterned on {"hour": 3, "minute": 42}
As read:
{"hour": 1, "minute": 6}
